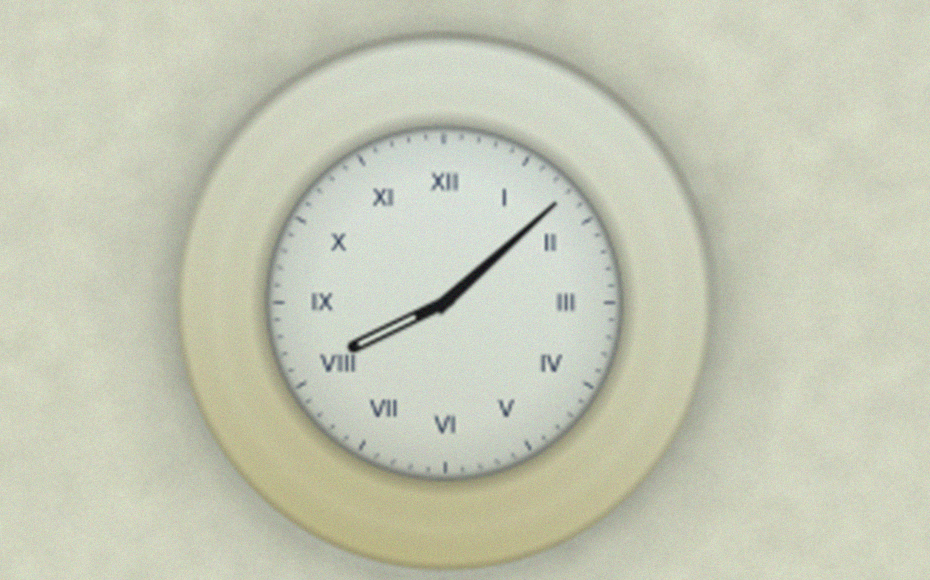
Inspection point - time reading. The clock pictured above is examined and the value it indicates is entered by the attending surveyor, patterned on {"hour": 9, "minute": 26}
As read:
{"hour": 8, "minute": 8}
